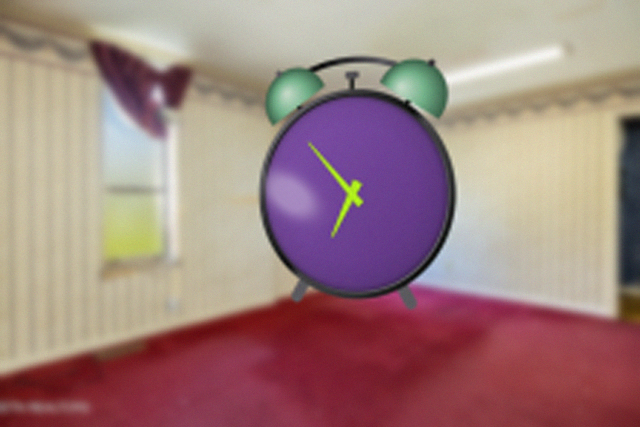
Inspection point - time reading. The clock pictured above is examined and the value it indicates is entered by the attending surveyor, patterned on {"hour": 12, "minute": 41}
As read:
{"hour": 6, "minute": 53}
